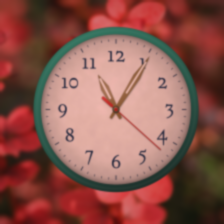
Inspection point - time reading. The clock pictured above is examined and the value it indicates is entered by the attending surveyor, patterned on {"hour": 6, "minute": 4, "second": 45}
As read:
{"hour": 11, "minute": 5, "second": 22}
